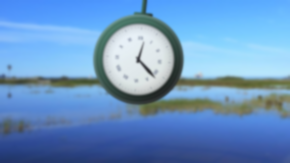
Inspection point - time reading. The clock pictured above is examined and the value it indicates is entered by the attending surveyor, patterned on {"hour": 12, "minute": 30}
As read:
{"hour": 12, "minute": 22}
